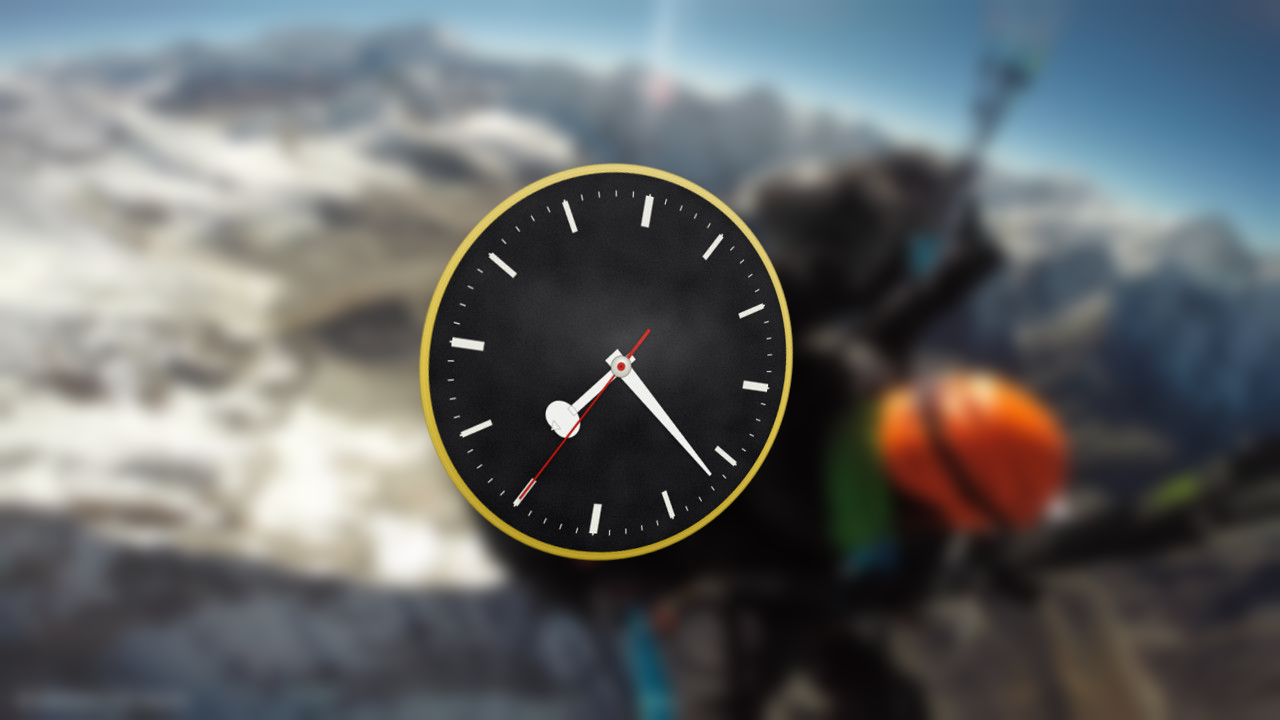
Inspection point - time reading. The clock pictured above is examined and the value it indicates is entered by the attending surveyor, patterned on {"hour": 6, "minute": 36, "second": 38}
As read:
{"hour": 7, "minute": 21, "second": 35}
